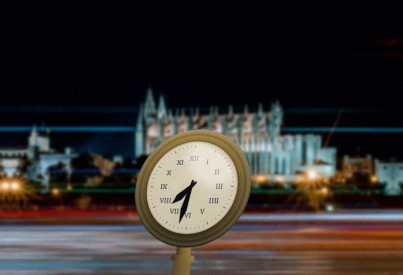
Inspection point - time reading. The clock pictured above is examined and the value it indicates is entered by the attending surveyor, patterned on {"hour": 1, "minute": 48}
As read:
{"hour": 7, "minute": 32}
